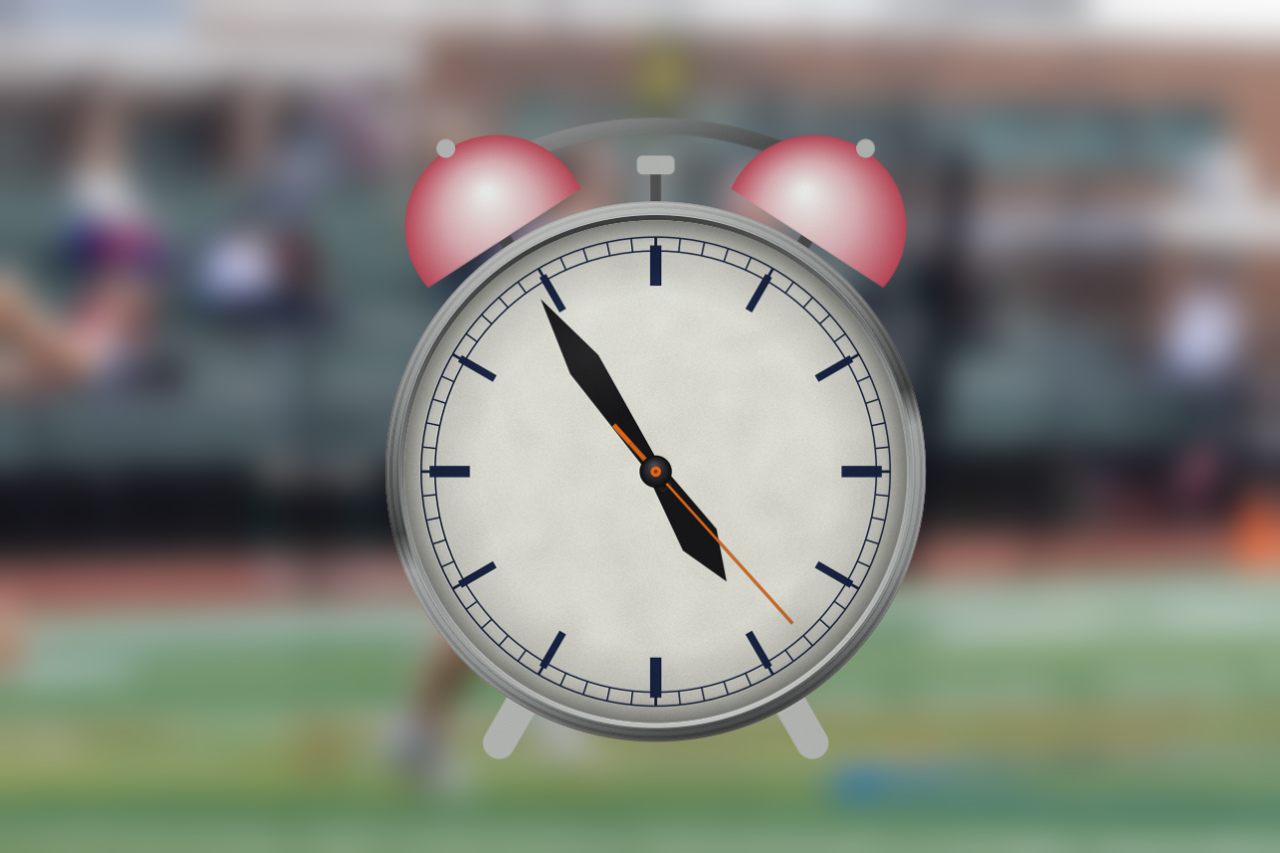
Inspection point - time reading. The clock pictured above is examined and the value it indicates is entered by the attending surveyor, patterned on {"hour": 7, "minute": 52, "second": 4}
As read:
{"hour": 4, "minute": 54, "second": 23}
